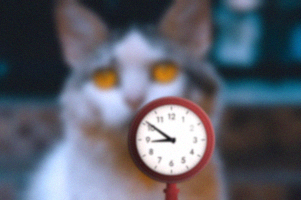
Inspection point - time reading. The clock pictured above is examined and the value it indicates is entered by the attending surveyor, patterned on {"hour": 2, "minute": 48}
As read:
{"hour": 8, "minute": 51}
